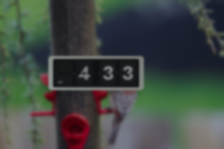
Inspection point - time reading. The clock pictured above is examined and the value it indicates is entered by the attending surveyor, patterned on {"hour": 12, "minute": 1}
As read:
{"hour": 4, "minute": 33}
